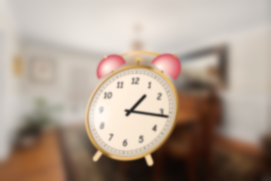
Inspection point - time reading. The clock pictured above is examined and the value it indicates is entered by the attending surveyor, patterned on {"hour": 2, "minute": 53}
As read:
{"hour": 1, "minute": 16}
